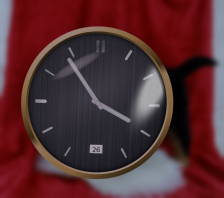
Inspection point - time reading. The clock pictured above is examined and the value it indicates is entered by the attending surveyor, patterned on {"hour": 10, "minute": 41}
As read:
{"hour": 3, "minute": 54}
